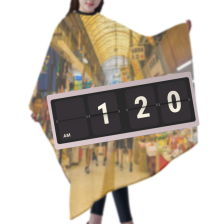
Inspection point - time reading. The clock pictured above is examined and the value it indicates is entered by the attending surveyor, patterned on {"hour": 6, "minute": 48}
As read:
{"hour": 1, "minute": 20}
